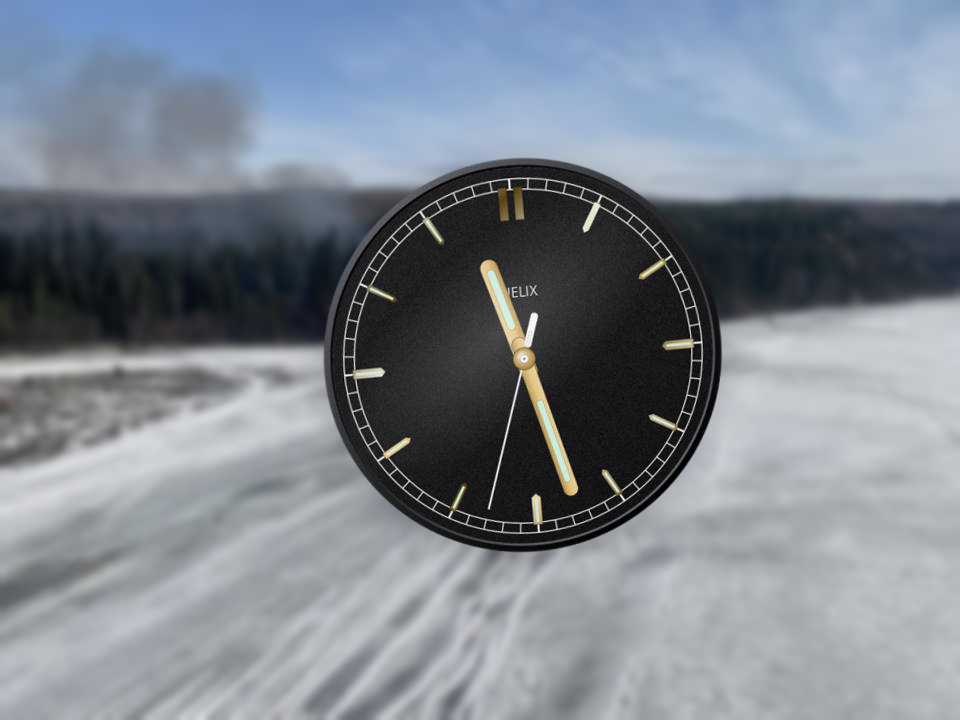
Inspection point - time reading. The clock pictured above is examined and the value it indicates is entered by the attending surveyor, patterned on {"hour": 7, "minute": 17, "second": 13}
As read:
{"hour": 11, "minute": 27, "second": 33}
